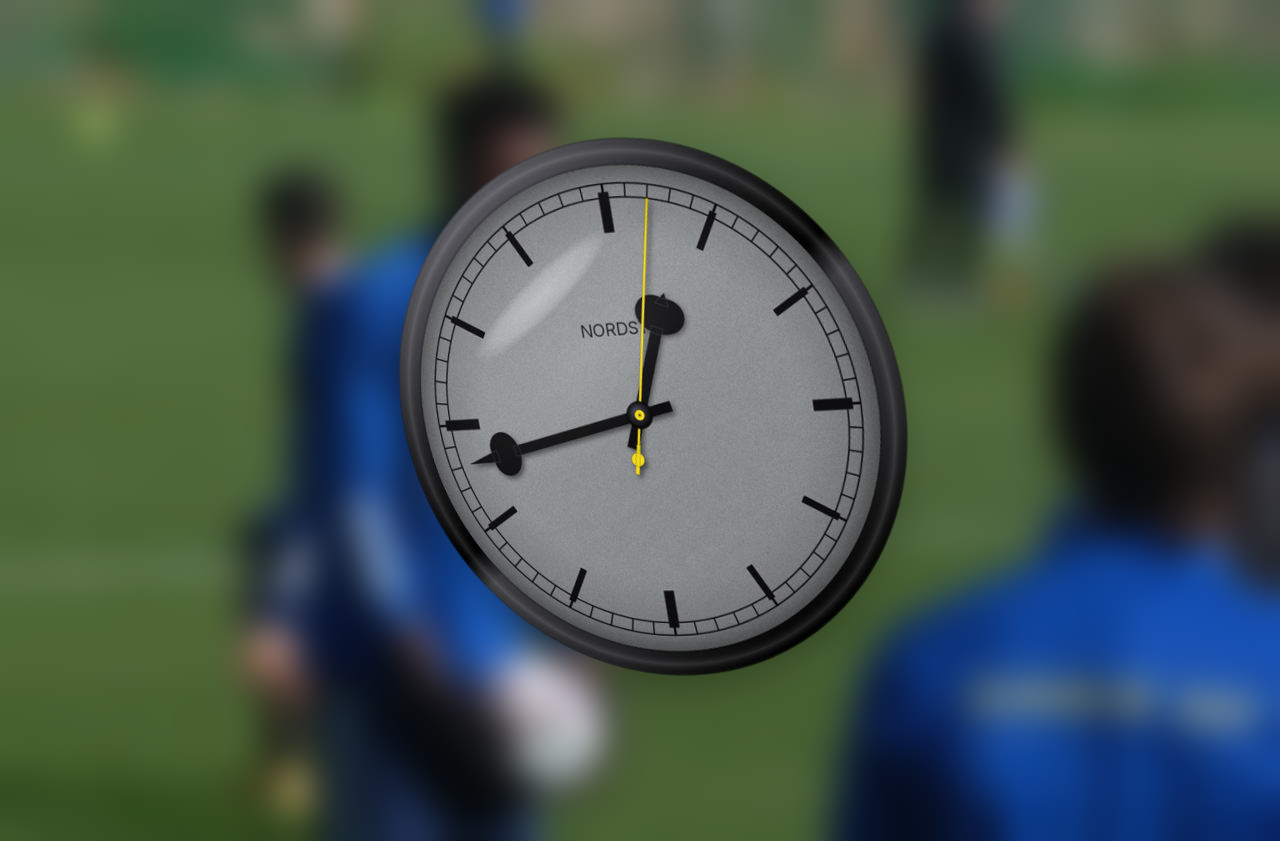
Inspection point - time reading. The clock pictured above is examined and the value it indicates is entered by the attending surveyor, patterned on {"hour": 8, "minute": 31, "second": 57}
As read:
{"hour": 12, "minute": 43, "second": 2}
